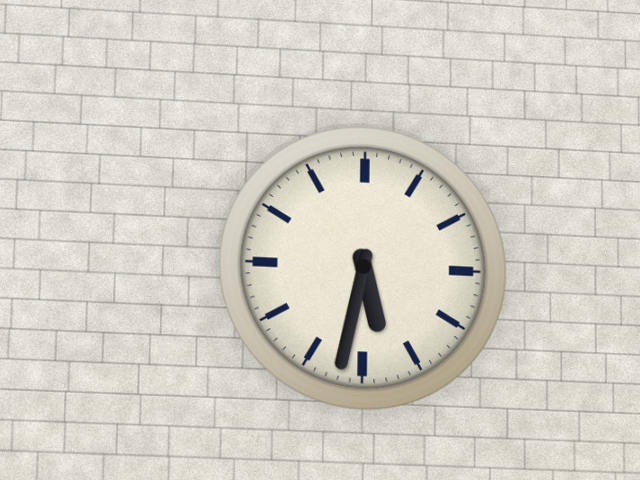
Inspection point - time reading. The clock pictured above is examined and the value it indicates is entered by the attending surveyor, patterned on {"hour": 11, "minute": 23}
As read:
{"hour": 5, "minute": 32}
